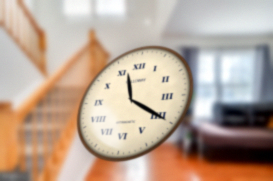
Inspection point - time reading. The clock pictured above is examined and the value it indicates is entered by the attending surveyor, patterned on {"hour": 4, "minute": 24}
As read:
{"hour": 11, "minute": 20}
